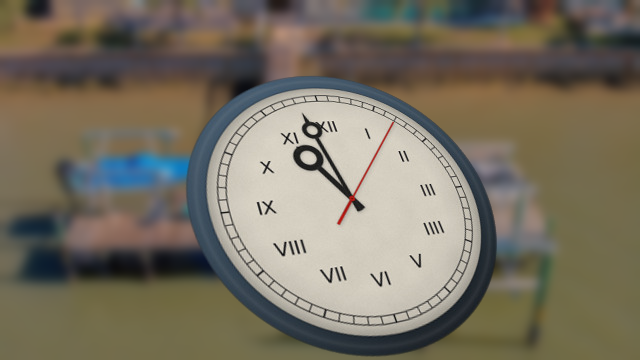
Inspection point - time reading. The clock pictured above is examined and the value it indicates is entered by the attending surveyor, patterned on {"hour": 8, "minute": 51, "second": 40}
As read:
{"hour": 10, "minute": 58, "second": 7}
